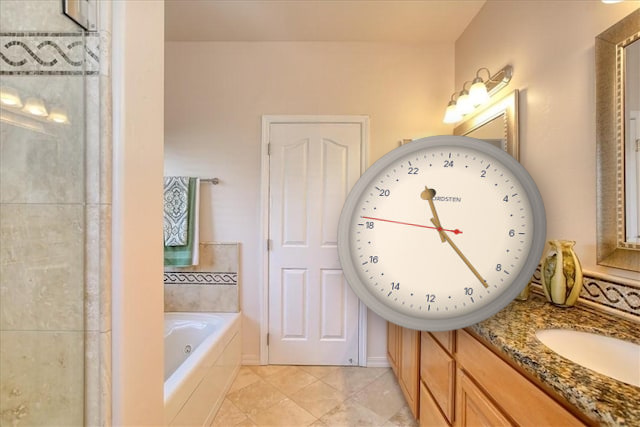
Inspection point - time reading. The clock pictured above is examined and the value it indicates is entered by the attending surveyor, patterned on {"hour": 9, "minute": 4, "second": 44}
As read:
{"hour": 22, "minute": 22, "second": 46}
